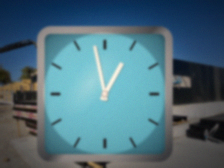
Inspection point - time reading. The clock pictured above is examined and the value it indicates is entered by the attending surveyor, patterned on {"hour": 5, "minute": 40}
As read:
{"hour": 12, "minute": 58}
